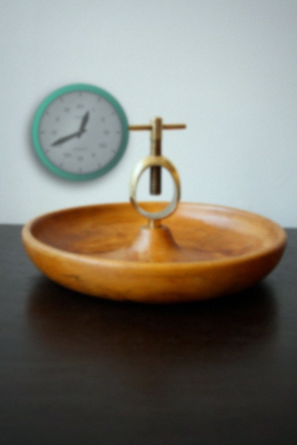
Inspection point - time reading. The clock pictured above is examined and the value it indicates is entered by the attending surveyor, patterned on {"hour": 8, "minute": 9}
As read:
{"hour": 12, "minute": 41}
